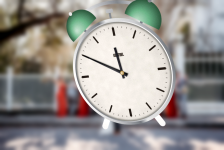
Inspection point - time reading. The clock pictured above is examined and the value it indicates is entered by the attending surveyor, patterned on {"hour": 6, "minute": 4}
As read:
{"hour": 11, "minute": 50}
